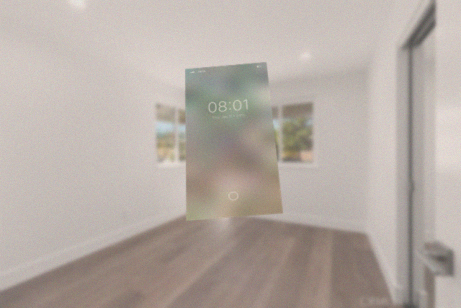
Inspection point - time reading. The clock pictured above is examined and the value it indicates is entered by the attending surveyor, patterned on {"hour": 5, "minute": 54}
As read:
{"hour": 8, "minute": 1}
